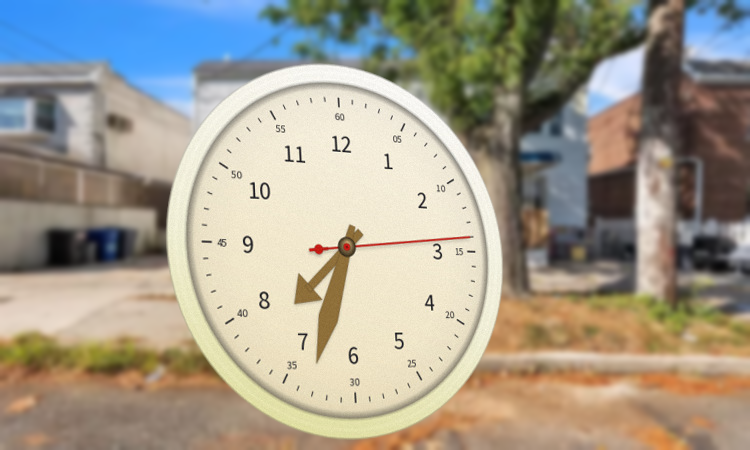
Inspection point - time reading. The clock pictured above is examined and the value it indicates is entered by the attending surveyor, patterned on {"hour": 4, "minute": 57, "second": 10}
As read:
{"hour": 7, "minute": 33, "second": 14}
